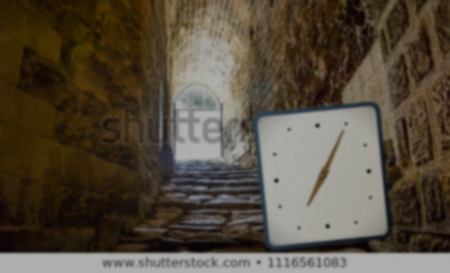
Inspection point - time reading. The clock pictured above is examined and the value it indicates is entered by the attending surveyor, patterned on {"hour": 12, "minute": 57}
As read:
{"hour": 7, "minute": 5}
